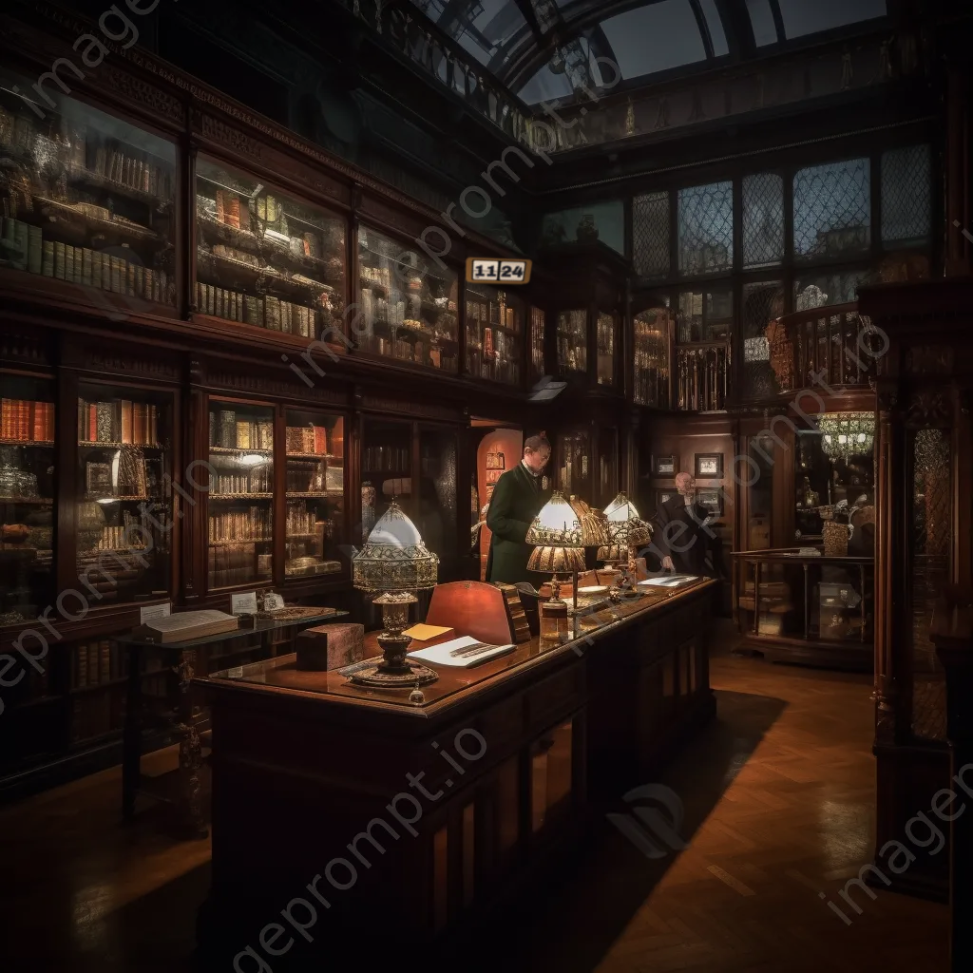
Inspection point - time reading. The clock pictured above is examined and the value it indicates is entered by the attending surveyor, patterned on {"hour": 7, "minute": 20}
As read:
{"hour": 11, "minute": 24}
